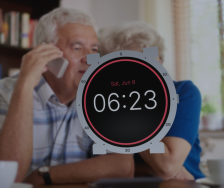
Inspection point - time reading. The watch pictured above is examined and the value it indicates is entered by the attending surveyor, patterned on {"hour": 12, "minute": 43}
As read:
{"hour": 6, "minute": 23}
